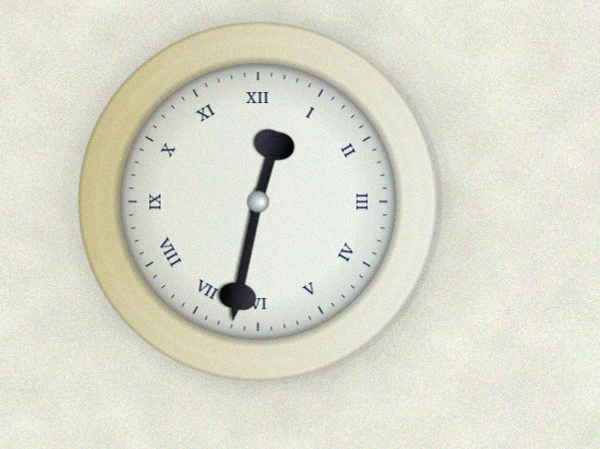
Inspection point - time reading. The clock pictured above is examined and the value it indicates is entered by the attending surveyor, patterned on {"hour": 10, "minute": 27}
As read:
{"hour": 12, "minute": 32}
